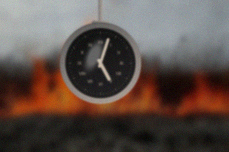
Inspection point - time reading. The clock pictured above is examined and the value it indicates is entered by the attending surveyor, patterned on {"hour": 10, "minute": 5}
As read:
{"hour": 5, "minute": 3}
